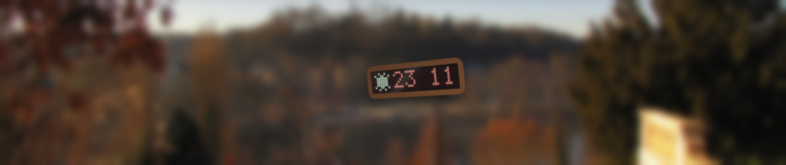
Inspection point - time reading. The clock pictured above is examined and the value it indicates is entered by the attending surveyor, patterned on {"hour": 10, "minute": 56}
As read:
{"hour": 23, "minute": 11}
